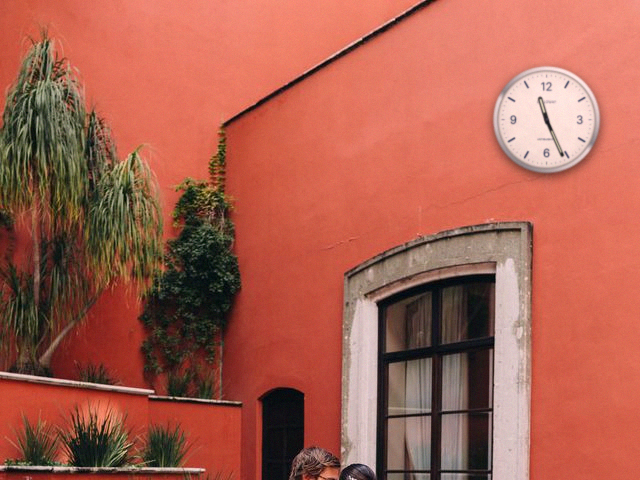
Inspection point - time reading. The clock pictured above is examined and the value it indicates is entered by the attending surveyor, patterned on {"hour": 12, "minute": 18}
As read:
{"hour": 11, "minute": 26}
